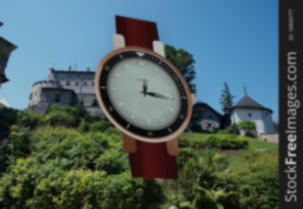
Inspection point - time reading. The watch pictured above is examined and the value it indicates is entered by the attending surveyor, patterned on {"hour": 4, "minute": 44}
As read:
{"hour": 12, "minute": 16}
